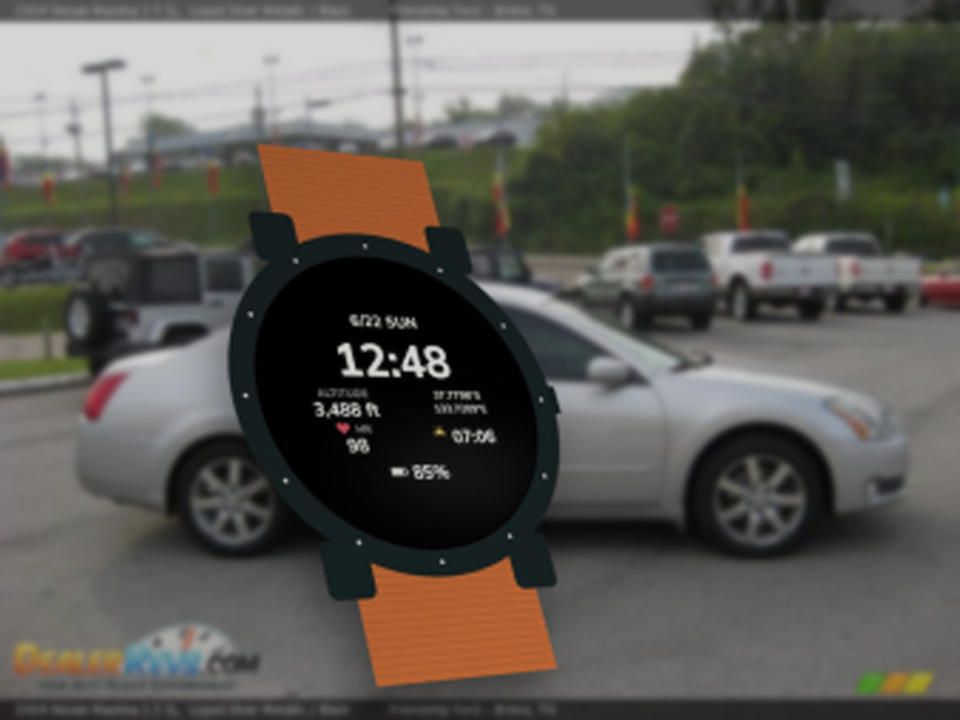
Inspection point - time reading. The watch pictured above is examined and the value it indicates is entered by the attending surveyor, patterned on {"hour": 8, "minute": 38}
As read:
{"hour": 12, "minute": 48}
